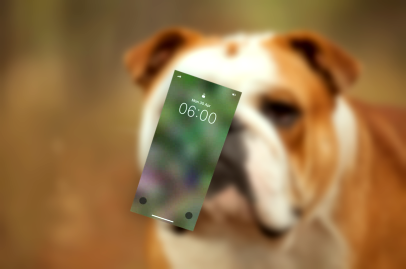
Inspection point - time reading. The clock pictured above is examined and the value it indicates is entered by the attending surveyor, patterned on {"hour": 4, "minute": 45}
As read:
{"hour": 6, "minute": 0}
